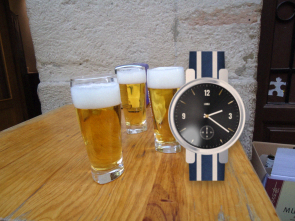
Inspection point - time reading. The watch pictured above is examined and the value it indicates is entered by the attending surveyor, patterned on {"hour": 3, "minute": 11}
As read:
{"hour": 2, "minute": 21}
